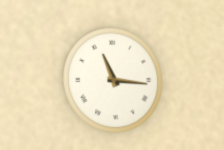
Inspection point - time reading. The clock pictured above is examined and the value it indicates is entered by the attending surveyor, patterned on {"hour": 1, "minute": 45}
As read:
{"hour": 11, "minute": 16}
